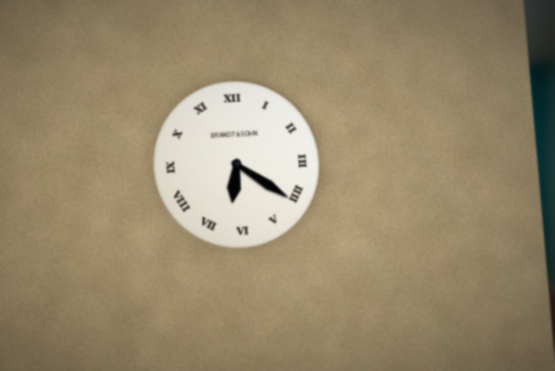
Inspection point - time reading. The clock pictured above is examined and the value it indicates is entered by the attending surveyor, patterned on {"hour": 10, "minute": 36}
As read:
{"hour": 6, "minute": 21}
